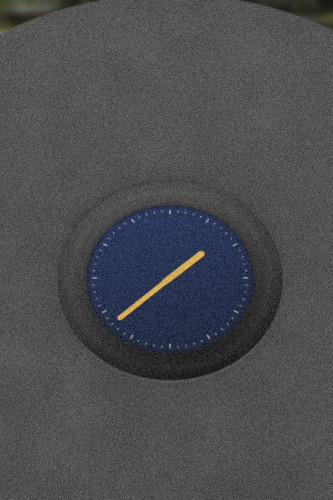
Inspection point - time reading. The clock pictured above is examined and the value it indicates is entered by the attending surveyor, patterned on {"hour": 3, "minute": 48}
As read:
{"hour": 1, "minute": 38}
